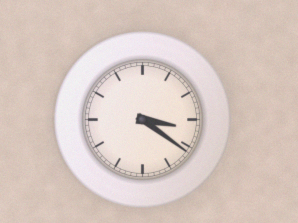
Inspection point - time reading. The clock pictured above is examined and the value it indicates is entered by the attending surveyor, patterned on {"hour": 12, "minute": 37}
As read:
{"hour": 3, "minute": 21}
